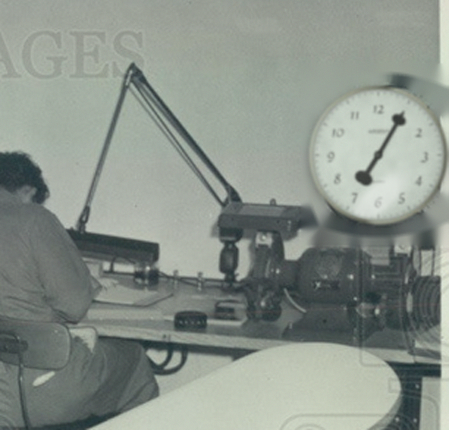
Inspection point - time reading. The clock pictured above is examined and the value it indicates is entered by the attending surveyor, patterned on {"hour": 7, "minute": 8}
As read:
{"hour": 7, "minute": 5}
